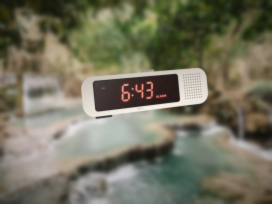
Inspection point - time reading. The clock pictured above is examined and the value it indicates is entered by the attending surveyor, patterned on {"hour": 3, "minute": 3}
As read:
{"hour": 6, "minute": 43}
